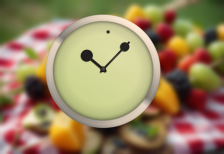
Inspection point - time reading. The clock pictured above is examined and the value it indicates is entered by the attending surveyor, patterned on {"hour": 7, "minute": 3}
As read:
{"hour": 10, "minute": 6}
